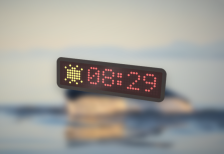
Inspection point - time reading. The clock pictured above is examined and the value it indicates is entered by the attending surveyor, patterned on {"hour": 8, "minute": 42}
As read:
{"hour": 8, "minute": 29}
